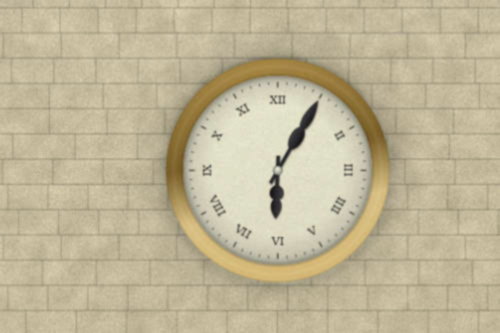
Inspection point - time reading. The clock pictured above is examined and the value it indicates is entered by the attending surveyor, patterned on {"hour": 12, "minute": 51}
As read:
{"hour": 6, "minute": 5}
